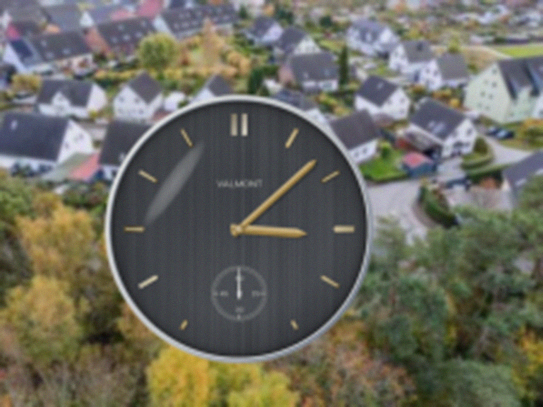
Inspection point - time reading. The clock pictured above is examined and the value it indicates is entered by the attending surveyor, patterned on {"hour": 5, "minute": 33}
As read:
{"hour": 3, "minute": 8}
